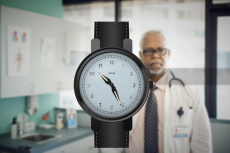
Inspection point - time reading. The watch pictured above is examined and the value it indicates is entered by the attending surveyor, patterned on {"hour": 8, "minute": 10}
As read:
{"hour": 10, "minute": 26}
